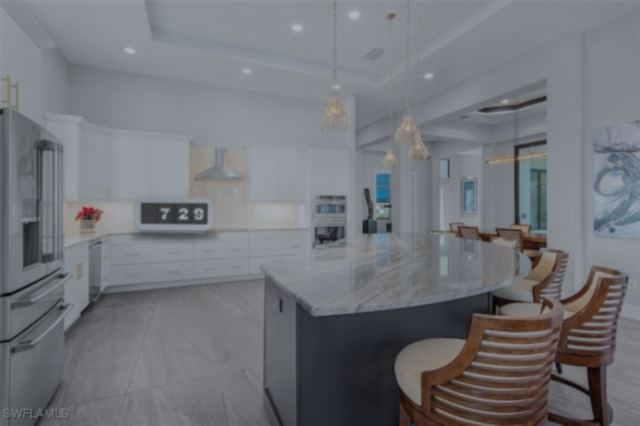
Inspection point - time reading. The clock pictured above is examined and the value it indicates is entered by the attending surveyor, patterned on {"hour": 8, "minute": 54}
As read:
{"hour": 7, "minute": 29}
